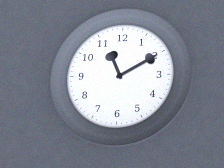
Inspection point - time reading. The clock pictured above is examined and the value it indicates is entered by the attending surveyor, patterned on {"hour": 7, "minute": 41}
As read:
{"hour": 11, "minute": 10}
